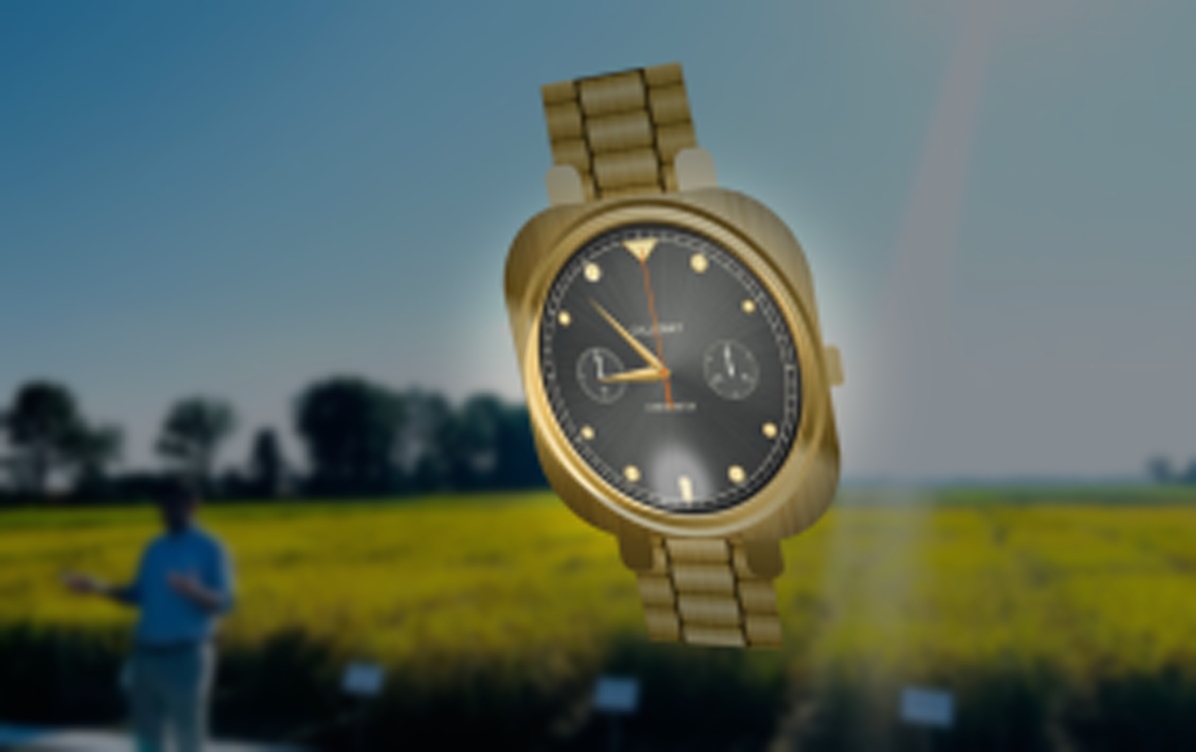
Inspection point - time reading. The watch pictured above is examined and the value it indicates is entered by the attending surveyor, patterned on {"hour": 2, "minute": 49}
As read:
{"hour": 8, "minute": 53}
